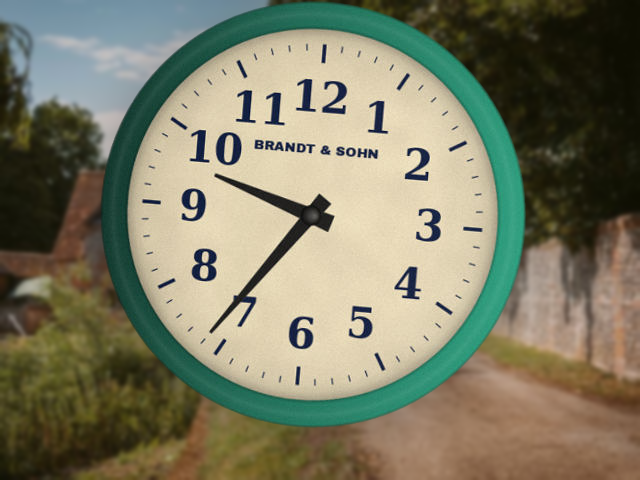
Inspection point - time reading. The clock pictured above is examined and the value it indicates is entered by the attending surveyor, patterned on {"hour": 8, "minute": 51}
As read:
{"hour": 9, "minute": 36}
